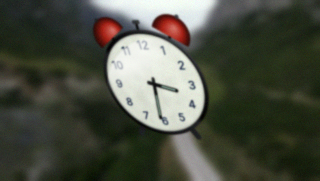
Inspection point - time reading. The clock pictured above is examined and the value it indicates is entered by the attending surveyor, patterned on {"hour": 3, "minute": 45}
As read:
{"hour": 3, "minute": 31}
